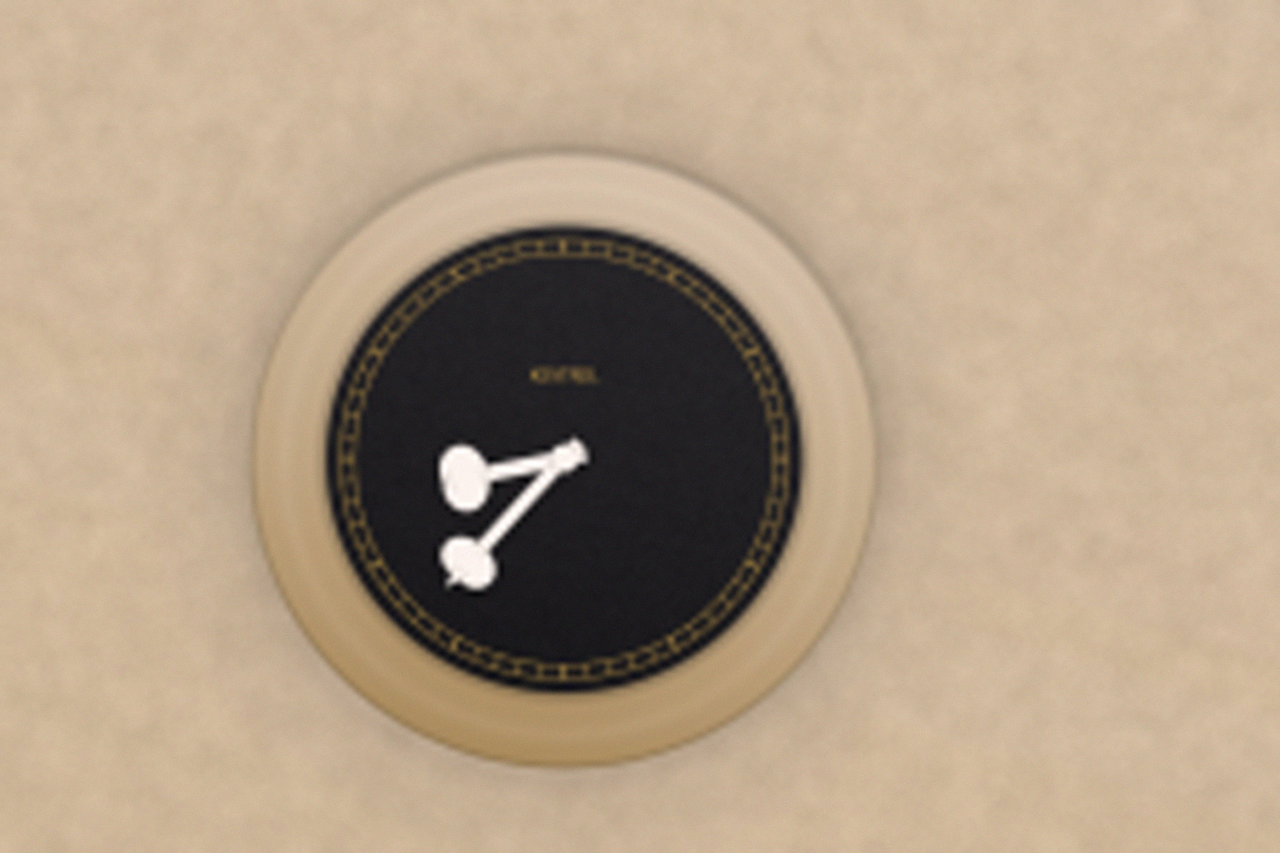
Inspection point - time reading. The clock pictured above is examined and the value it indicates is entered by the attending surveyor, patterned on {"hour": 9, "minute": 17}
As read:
{"hour": 8, "minute": 37}
